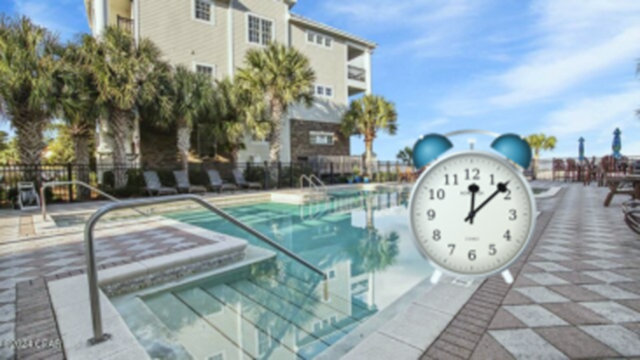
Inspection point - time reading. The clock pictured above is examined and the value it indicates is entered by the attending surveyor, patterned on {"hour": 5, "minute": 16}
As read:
{"hour": 12, "minute": 8}
